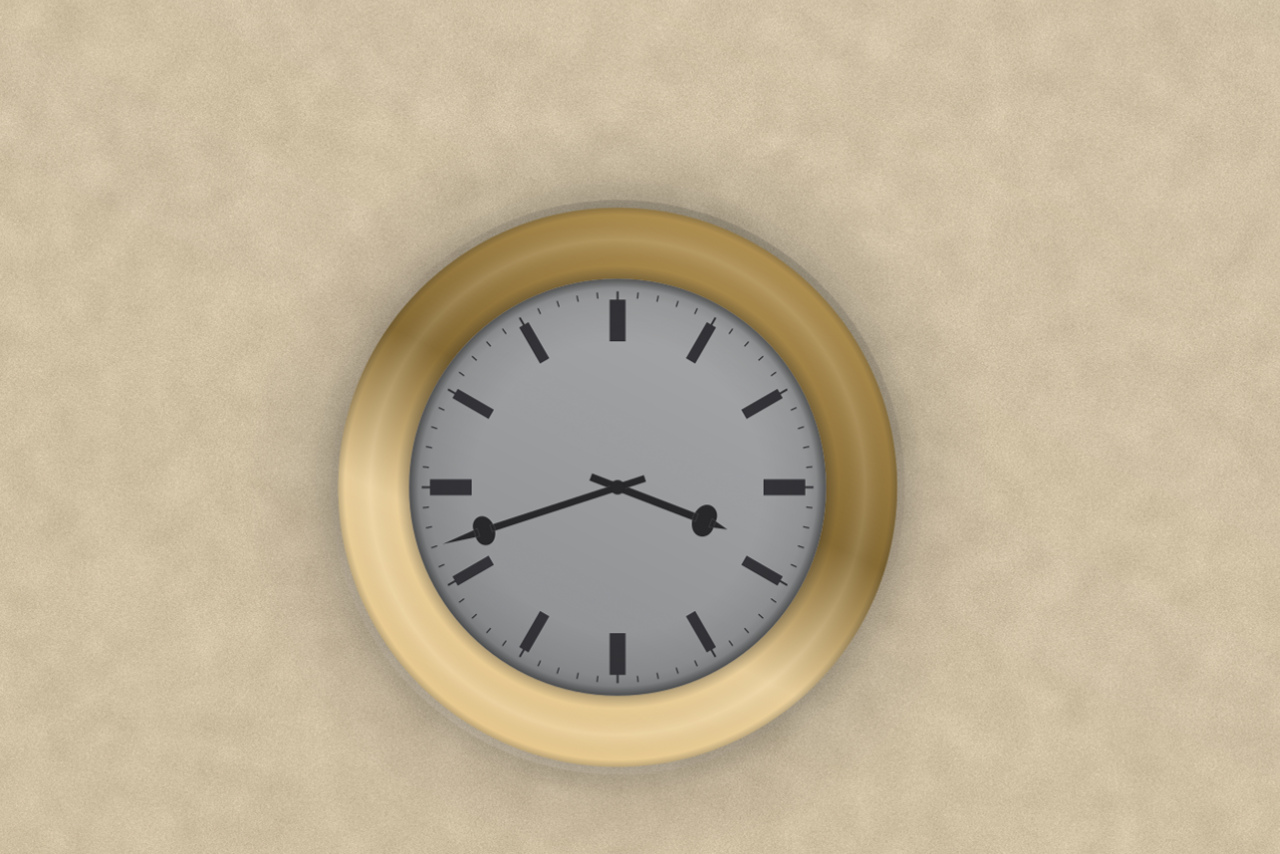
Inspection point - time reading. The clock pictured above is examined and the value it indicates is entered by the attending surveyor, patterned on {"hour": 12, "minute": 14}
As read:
{"hour": 3, "minute": 42}
